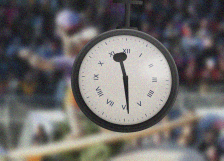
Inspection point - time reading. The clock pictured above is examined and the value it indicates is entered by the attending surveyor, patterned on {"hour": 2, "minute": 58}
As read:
{"hour": 11, "minute": 29}
